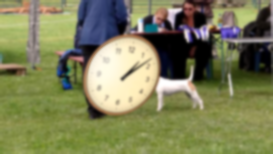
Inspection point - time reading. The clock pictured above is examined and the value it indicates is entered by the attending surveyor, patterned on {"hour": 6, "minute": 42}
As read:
{"hour": 1, "minute": 8}
